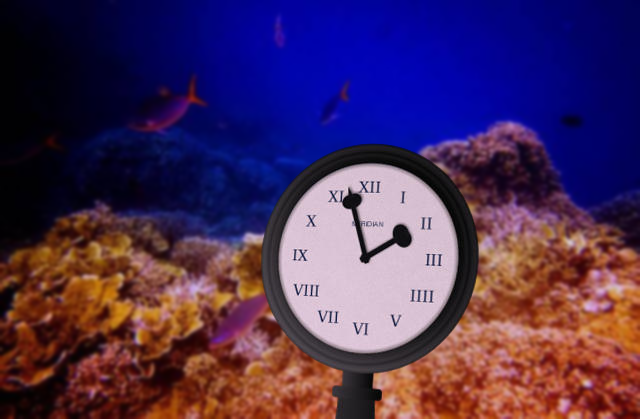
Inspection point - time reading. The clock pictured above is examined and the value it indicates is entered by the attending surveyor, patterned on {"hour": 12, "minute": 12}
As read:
{"hour": 1, "minute": 57}
